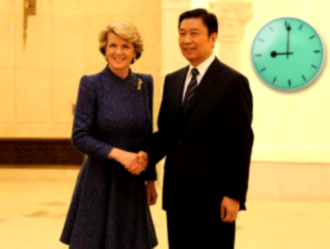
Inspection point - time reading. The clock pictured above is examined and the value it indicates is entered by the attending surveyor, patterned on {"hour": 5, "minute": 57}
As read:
{"hour": 9, "minute": 1}
